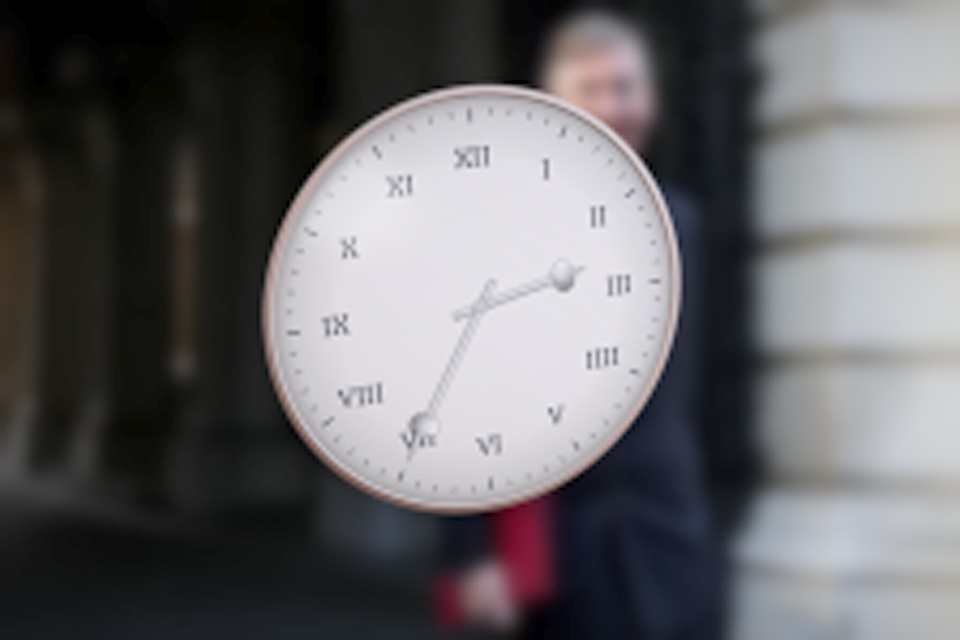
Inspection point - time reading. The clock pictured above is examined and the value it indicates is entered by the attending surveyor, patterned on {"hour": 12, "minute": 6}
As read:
{"hour": 2, "minute": 35}
